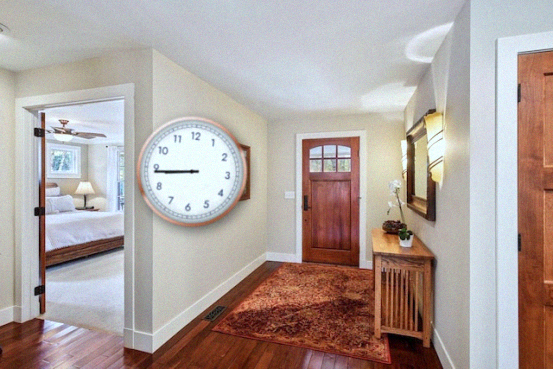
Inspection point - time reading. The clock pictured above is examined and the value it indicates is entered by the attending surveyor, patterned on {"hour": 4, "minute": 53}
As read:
{"hour": 8, "minute": 44}
